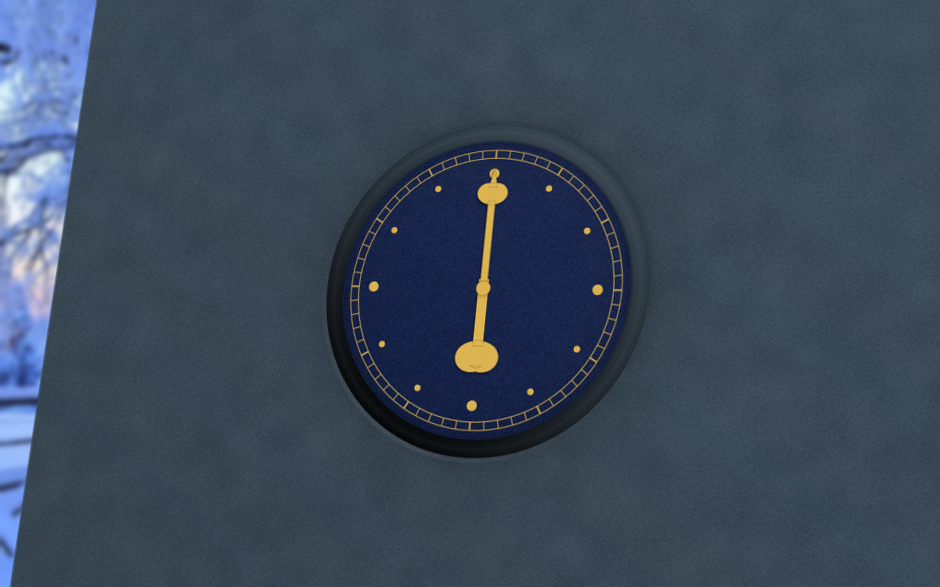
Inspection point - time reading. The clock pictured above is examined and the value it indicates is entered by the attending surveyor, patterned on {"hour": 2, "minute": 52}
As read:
{"hour": 6, "minute": 0}
